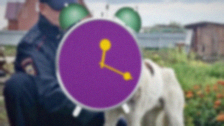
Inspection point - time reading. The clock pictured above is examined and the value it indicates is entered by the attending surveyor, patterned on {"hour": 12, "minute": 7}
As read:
{"hour": 12, "minute": 19}
